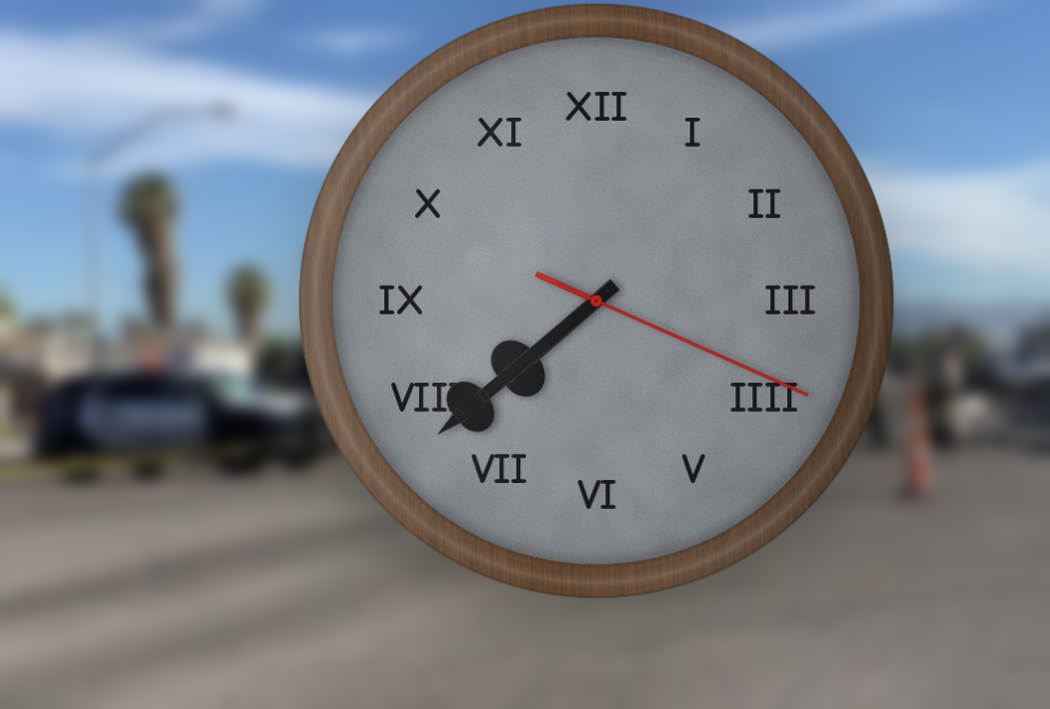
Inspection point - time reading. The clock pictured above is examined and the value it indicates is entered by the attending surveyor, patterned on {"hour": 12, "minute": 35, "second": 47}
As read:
{"hour": 7, "minute": 38, "second": 19}
